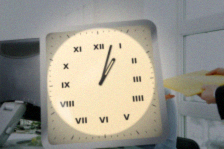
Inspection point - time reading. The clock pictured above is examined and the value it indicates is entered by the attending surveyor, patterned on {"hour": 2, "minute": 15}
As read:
{"hour": 1, "minute": 3}
